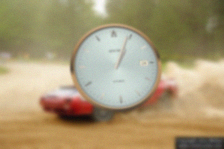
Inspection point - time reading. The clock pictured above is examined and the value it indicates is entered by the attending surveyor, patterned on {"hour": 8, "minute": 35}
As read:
{"hour": 1, "minute": 4}
